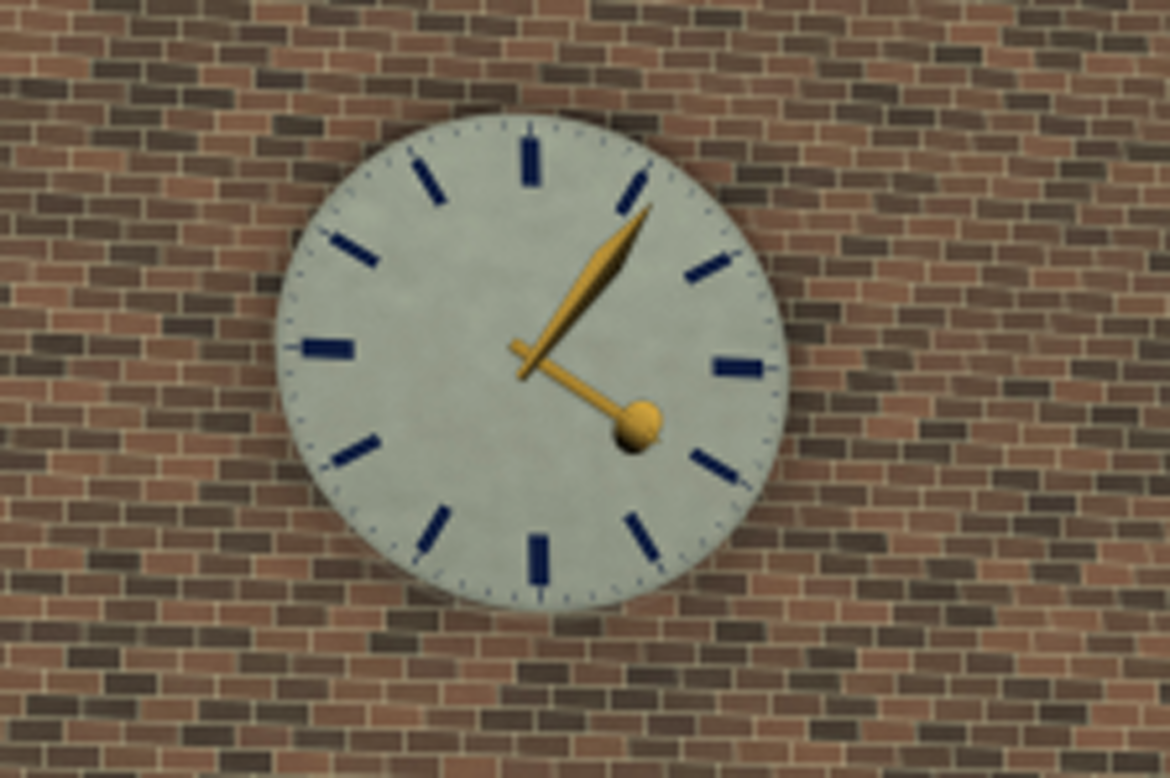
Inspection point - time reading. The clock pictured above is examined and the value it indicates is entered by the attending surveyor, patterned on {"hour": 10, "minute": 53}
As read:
{"hour": 4, "minute": 6}
